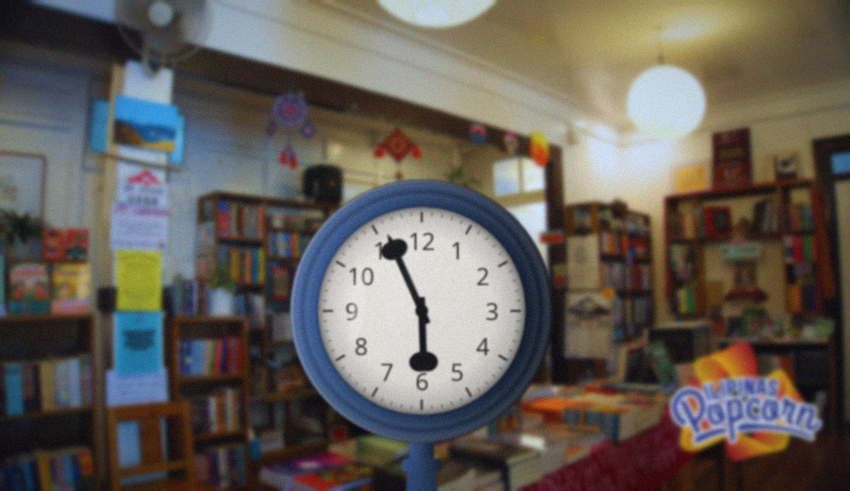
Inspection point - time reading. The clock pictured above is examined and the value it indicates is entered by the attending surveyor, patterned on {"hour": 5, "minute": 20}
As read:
{"hour": 5, "minute": 56}
